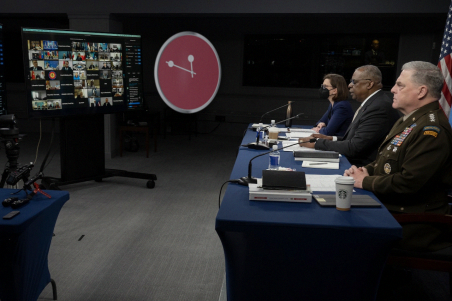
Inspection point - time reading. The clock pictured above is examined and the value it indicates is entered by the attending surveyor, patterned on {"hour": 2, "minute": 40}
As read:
{"hour": 11, "minute": 48}
